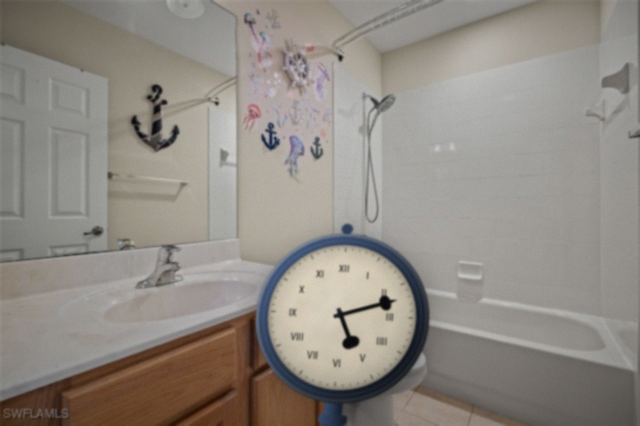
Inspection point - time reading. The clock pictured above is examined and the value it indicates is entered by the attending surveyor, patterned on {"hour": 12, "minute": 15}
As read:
{"hour": 5, "minute": 12}
